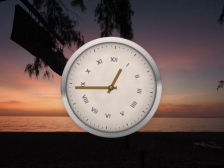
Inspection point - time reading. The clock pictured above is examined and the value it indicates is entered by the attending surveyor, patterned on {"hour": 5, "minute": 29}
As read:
{"hour": 12, "minute": 44}
